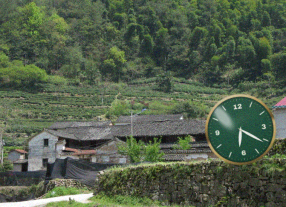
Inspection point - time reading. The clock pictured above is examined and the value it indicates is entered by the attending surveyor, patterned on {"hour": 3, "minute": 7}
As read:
{"hour": 6, "minute": 21}
